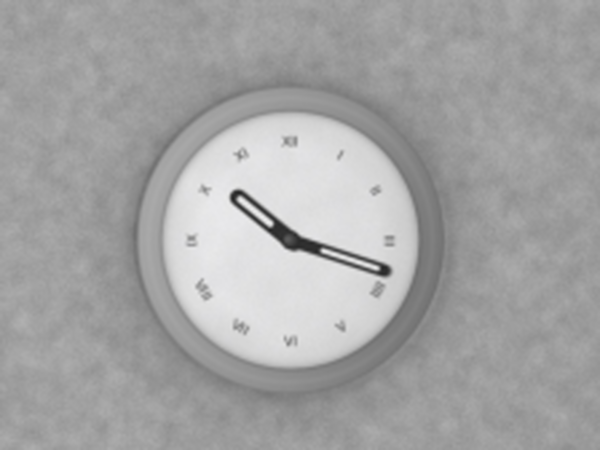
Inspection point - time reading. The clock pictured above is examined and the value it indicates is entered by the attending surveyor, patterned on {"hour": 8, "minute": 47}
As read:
{"hour": 10, "minute": 18}
